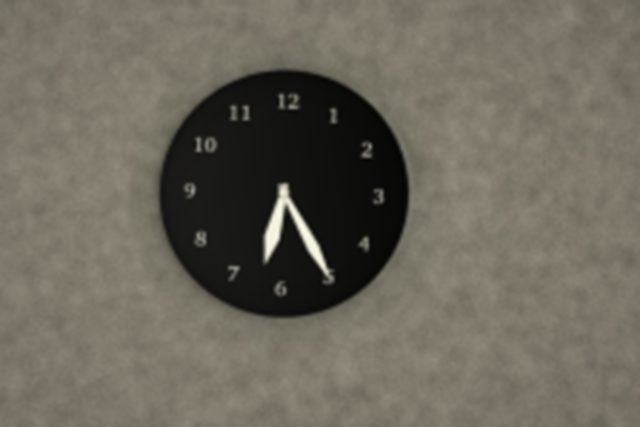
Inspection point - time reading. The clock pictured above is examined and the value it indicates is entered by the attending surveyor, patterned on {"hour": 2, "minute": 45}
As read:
{"hour": 6, "minute": 25}
